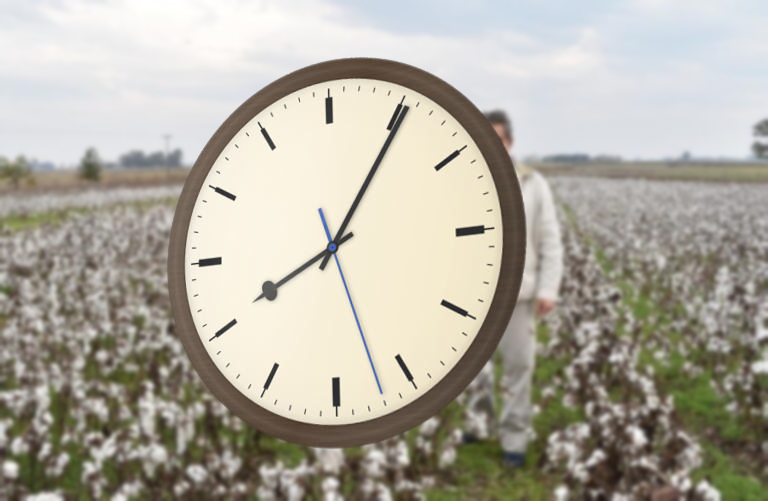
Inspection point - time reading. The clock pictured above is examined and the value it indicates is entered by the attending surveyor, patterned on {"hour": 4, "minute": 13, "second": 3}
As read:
{"hour": 8, "minute": 5, "second": 27}
